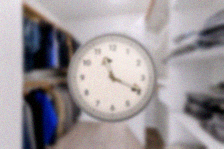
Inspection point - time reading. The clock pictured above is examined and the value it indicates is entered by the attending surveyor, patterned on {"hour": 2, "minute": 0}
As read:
{"hour": 11, "minute": 19}
